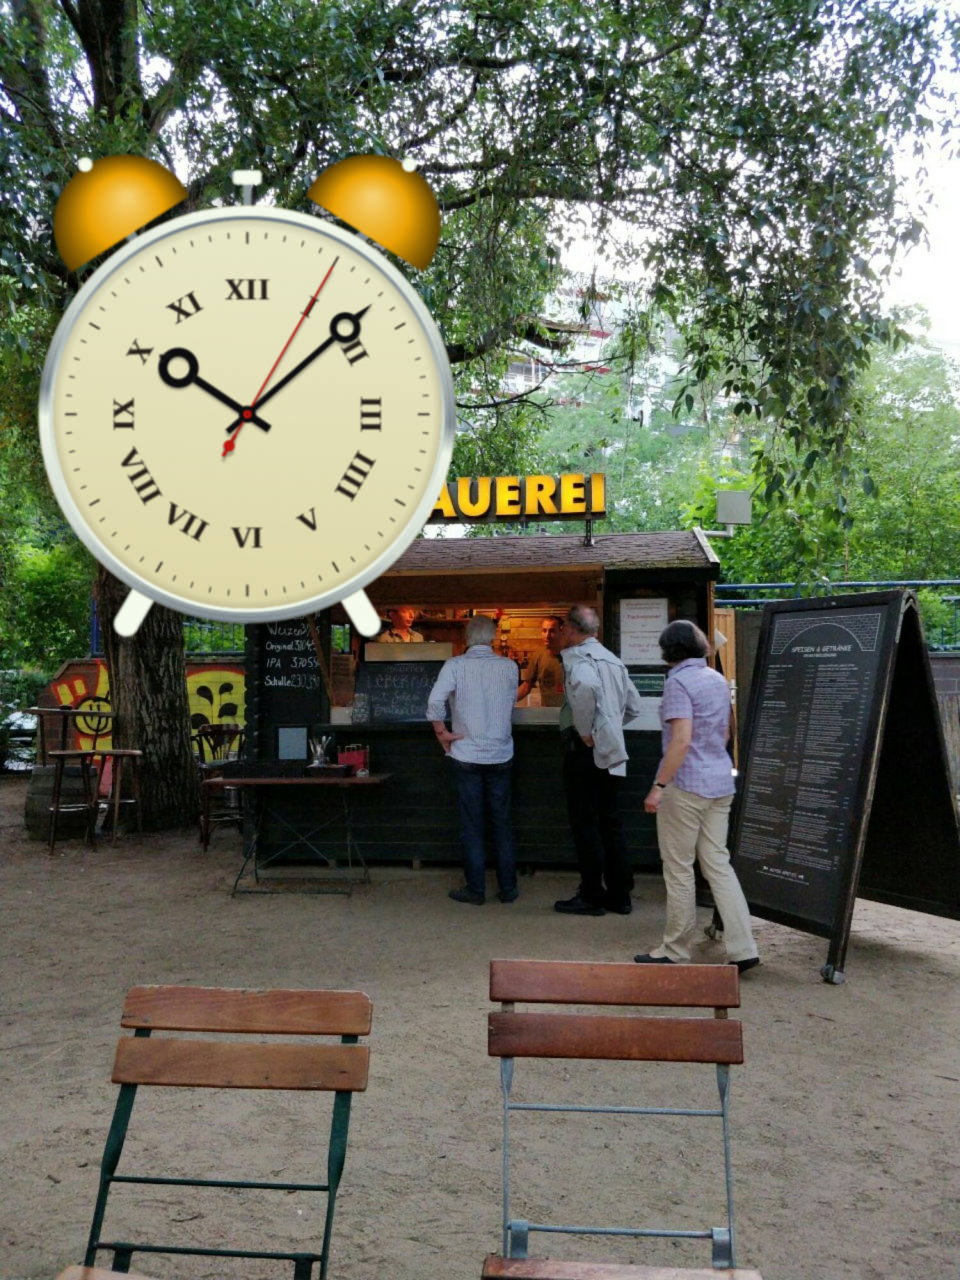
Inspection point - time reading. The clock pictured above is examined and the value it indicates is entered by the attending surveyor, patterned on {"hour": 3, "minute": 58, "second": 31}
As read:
{"hour": 10, "minute": 8, "second": 5}
